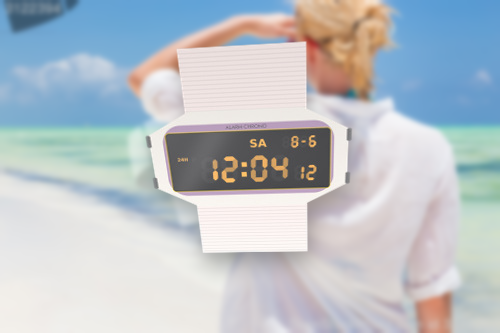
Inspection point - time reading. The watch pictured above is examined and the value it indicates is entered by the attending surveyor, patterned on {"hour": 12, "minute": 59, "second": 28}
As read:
{"hour": 12, "minute": 4, "second": 12}
